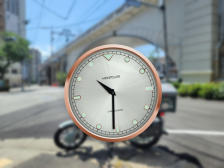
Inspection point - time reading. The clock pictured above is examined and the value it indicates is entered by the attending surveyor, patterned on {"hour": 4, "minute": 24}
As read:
{"hour": 10, "minute": 31}
